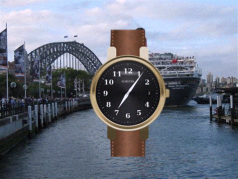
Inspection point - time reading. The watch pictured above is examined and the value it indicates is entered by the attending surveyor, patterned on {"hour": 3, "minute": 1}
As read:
{"hour": 7, "minute": 6}
